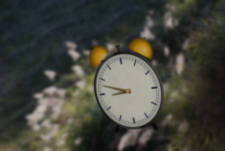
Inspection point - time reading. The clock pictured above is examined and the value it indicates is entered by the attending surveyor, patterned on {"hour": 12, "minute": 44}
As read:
{"hour": 8, "minute": 48}
